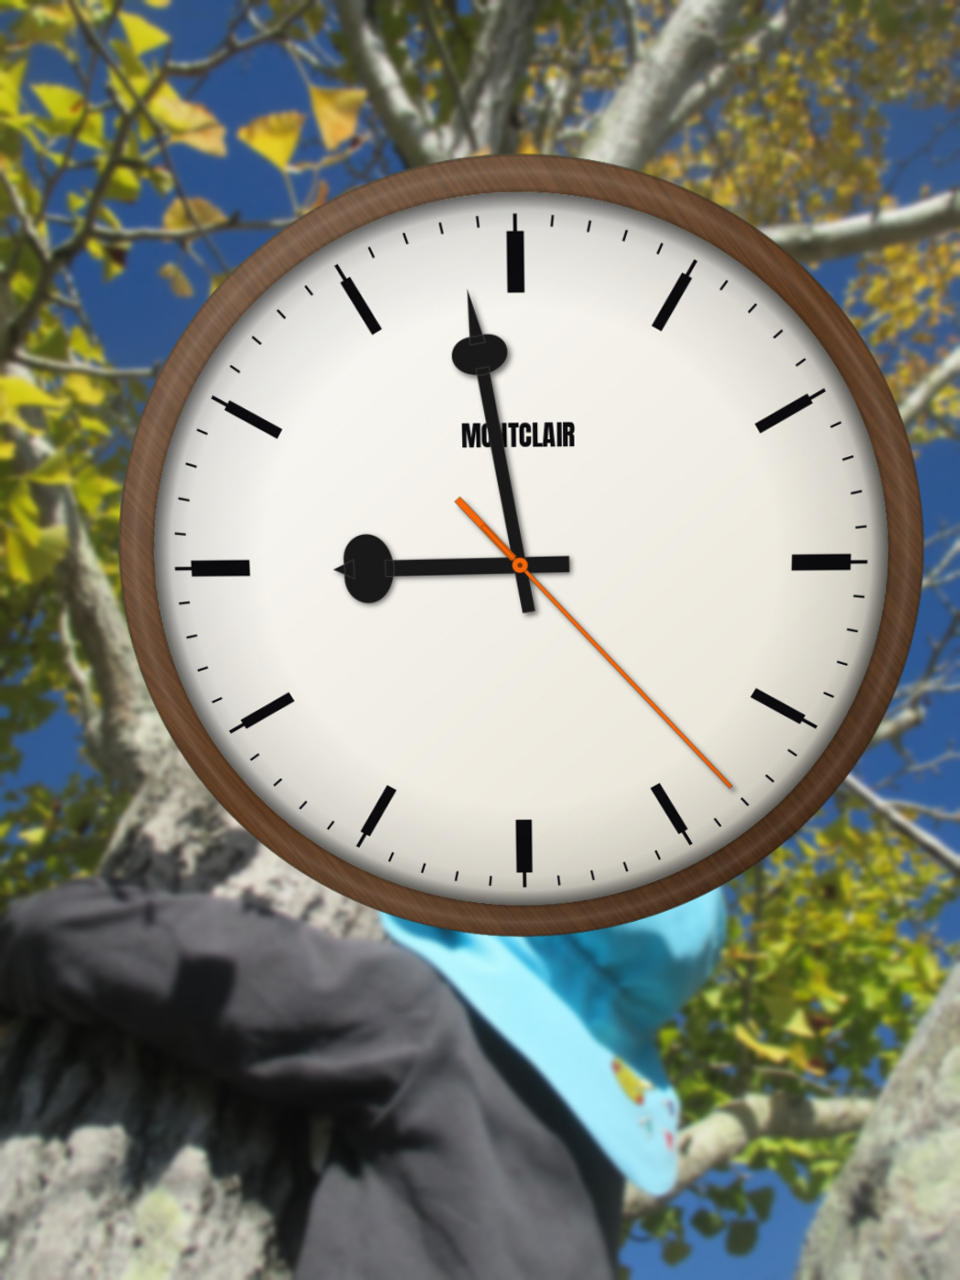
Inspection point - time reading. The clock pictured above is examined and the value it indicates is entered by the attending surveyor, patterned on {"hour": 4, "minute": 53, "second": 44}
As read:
{"hour": 8, "minute": 58, "second": 23}
